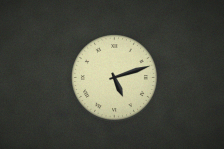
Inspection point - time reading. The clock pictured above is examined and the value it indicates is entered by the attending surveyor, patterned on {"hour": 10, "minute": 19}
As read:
{"hour": 5, "minute": 12}
